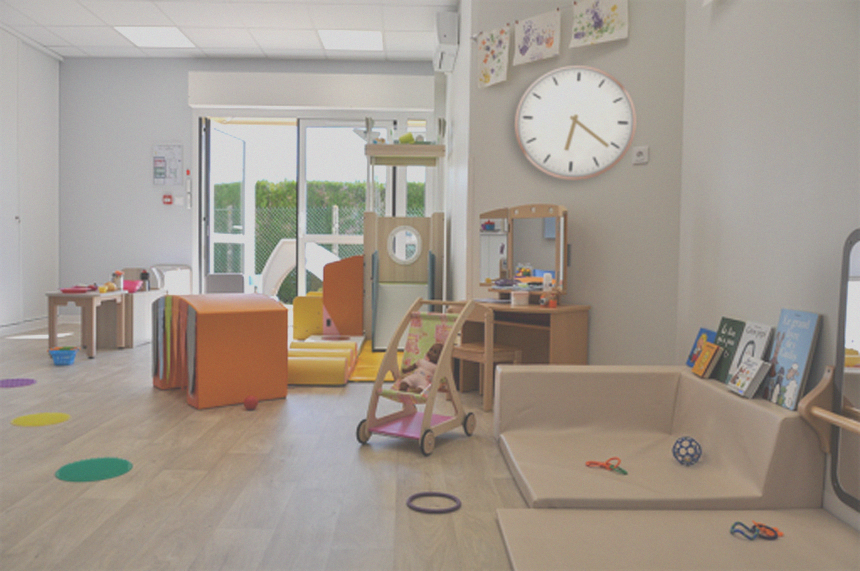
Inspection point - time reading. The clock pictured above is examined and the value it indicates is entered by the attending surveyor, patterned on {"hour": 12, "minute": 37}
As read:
{"hour": 6, "minute": 21}
